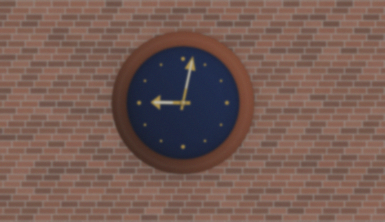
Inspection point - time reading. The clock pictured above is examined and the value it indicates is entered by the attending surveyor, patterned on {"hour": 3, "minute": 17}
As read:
{"hour": 9, "minute": 2}
